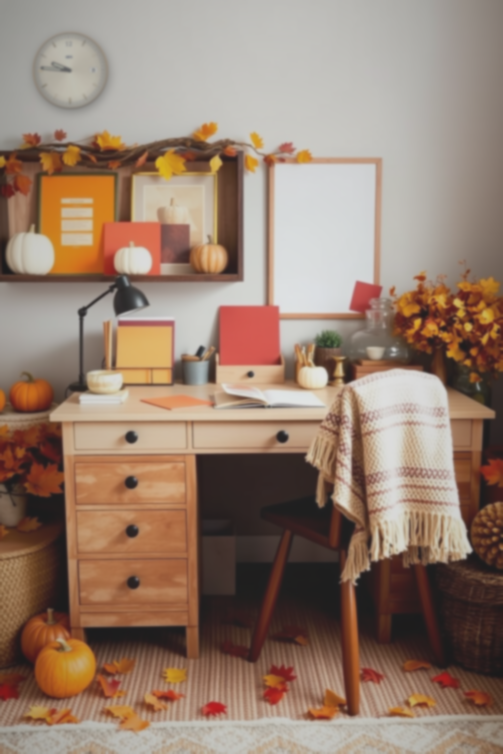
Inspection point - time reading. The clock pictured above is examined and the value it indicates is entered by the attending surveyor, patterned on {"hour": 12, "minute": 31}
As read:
{"hour": 9, "minute": 46}
